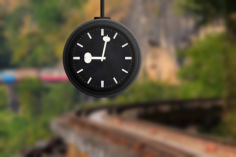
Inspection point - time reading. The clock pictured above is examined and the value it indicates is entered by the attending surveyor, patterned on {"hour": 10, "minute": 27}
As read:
{"hour": 9, "minute": 2}
